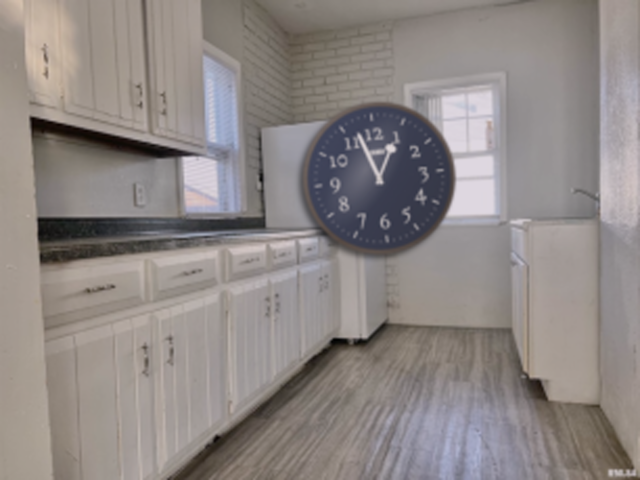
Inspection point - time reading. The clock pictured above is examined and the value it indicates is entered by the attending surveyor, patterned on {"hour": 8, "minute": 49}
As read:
{"hour": 12, "minute": 57}
